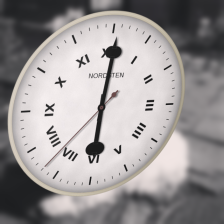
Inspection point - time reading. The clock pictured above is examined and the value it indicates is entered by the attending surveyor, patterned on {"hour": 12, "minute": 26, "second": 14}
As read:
{"hour": 6, "minute": 0, "second": 37}
